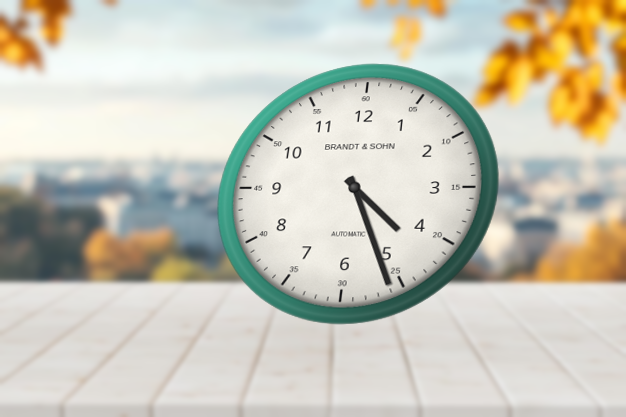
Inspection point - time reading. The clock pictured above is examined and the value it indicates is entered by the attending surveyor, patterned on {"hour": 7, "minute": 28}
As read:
{"hour": 4, "minute": 26}
